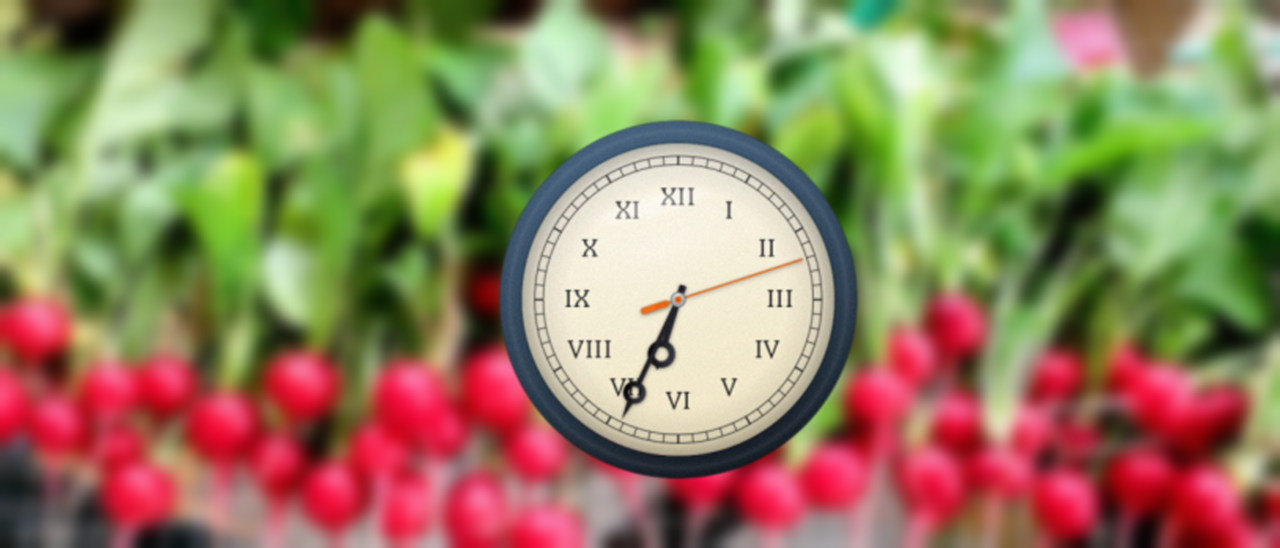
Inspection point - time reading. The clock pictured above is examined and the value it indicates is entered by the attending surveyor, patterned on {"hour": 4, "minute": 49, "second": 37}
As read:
{"hour": 6, "minute": 34, "second": 12}
